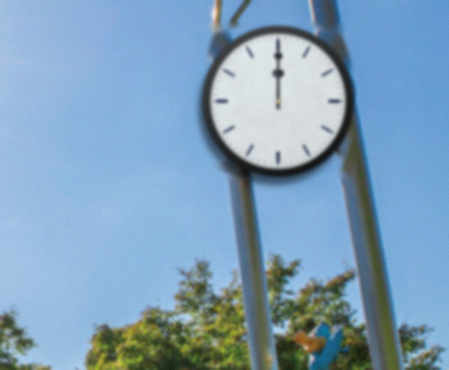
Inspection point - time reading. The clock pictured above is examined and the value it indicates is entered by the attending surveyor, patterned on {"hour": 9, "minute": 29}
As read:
{"hour": 12, "minute": 0}
